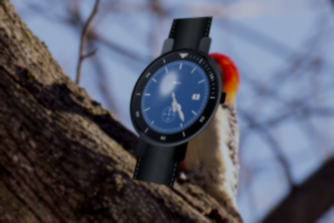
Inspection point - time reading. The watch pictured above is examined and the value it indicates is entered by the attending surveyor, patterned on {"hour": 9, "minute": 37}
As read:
{"hour": 5, "minute": 24}
